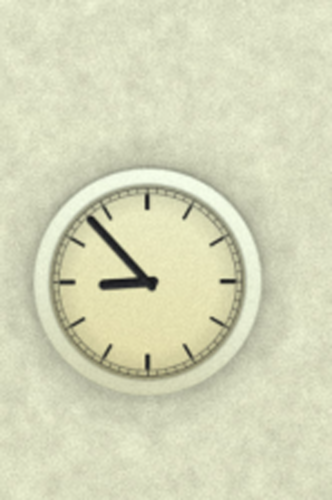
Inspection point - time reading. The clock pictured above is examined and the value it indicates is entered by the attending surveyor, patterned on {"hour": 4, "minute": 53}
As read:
{"hour": 8, "minute": 53}
